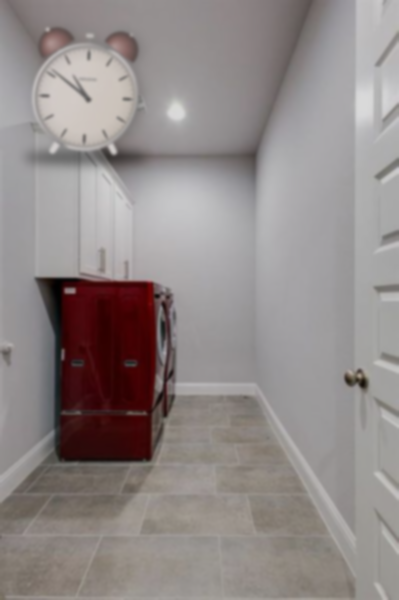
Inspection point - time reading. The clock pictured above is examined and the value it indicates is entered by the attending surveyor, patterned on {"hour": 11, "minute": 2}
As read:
{"hour": 10, "minute": 51}
